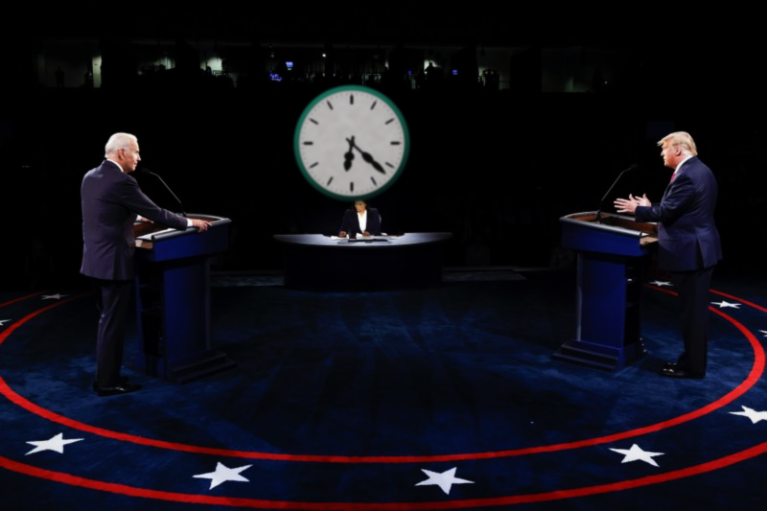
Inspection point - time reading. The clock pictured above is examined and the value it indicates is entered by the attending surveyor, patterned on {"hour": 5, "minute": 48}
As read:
{"hour": 6, "minute": 22}
